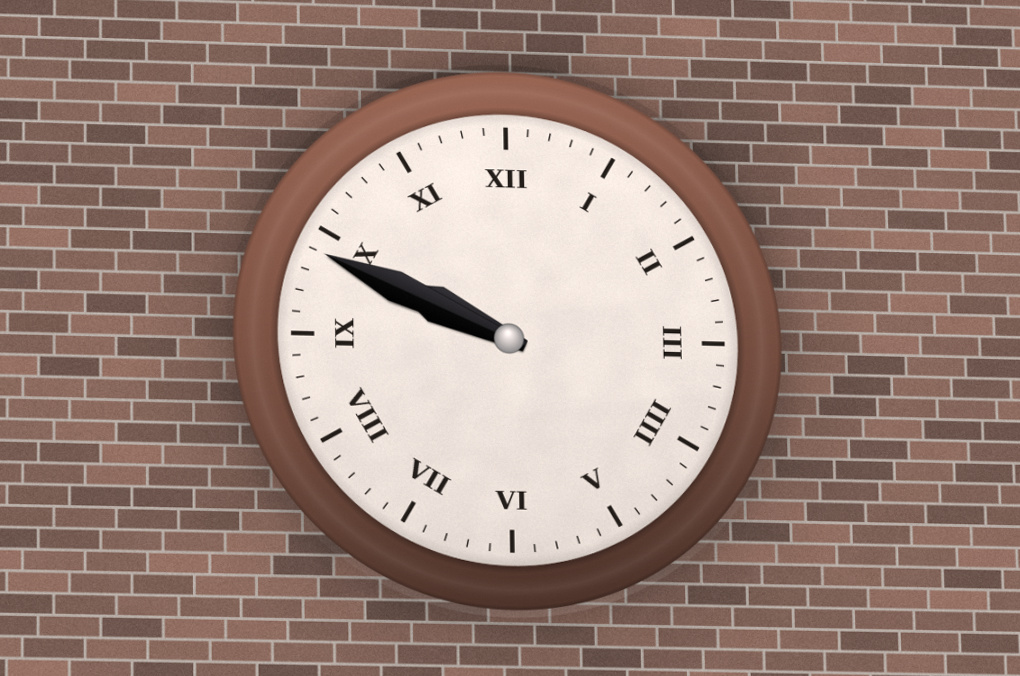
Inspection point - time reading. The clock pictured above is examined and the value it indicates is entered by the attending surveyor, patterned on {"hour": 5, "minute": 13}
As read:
{"hour": 9, "minute": 49}
